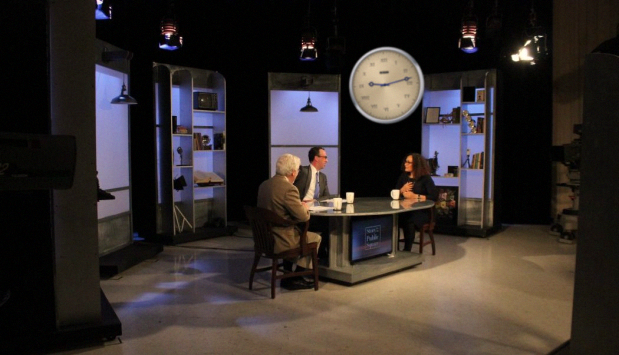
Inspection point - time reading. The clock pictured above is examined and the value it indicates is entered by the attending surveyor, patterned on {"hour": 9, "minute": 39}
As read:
{"hour": 9, "minute": 13}
